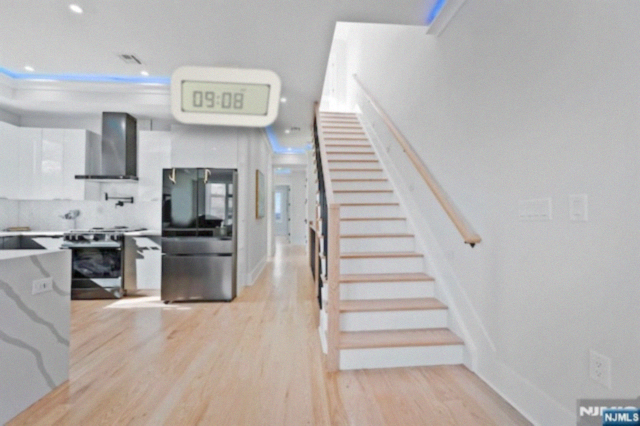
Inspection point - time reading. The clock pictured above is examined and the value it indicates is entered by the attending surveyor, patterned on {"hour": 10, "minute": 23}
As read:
{"hour": 9, "minute": 8}
